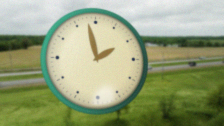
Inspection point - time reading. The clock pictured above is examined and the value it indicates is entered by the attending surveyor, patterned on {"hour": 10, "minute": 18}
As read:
{"hour": 1, "minute": 58}
